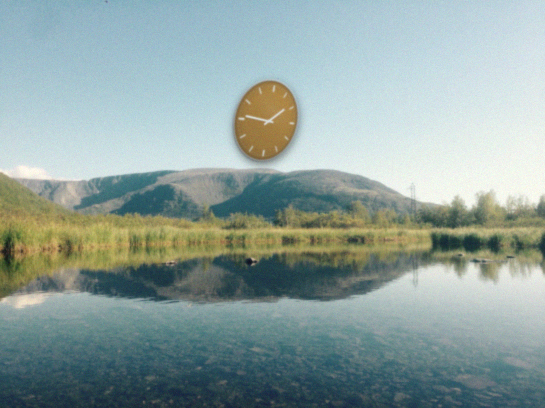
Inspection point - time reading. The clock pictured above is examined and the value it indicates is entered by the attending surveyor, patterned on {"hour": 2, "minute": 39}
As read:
{"hour": 1, "minute": 46}
